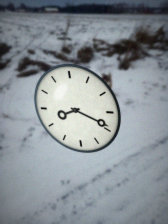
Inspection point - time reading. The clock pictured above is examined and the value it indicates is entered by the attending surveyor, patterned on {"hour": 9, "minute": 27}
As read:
{"hour": 8, "minute": 19}
